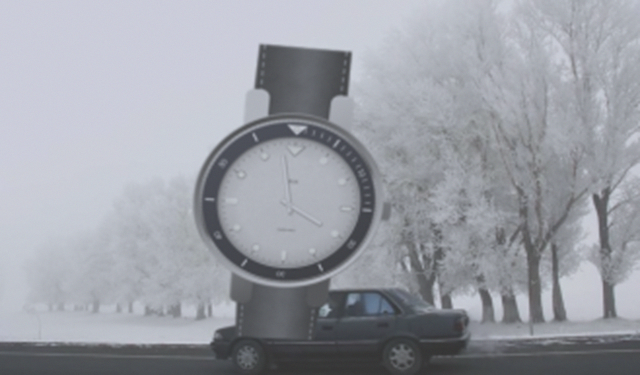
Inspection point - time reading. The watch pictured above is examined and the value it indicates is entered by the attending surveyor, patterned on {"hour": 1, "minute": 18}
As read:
{"hour": 3, "minute": 58}
